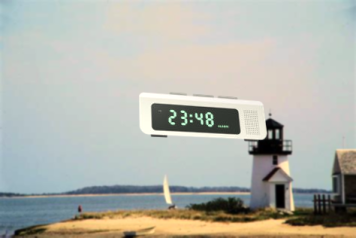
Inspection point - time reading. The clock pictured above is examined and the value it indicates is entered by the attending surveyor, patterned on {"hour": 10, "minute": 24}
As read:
{"hour": 23, "minute": 48}
